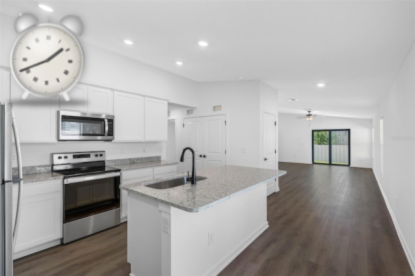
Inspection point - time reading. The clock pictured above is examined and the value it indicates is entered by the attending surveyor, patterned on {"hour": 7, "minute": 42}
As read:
{"hour": 1, "minute": 41}
